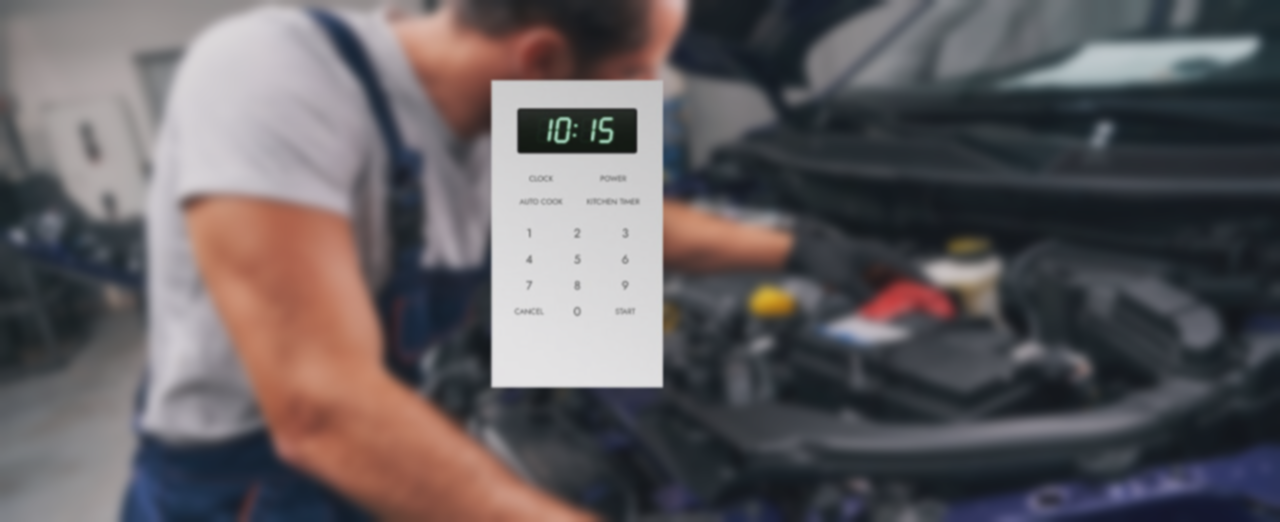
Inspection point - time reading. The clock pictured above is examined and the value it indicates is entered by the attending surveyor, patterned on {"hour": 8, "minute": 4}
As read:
{"hour": 10, "minute": 15}
